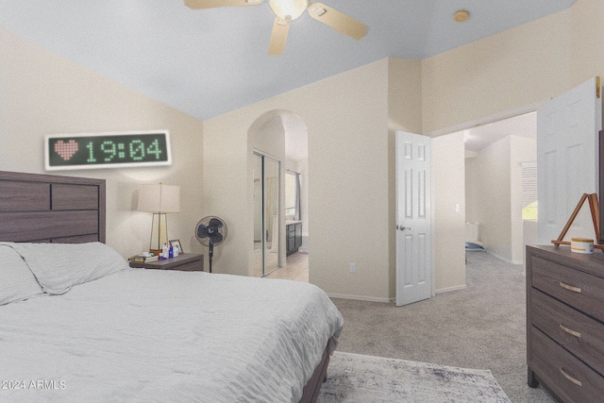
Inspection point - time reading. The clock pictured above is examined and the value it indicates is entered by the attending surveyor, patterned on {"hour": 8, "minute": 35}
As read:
{"hour": 19, "minute": 4}
